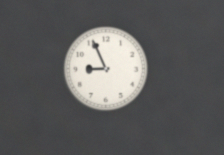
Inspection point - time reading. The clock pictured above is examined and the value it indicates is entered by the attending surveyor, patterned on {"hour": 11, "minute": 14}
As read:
{"hour": 8, "minute": 56}
